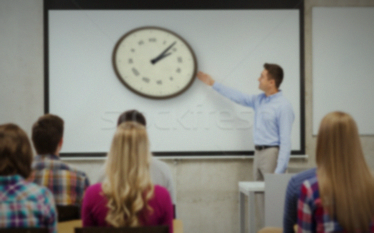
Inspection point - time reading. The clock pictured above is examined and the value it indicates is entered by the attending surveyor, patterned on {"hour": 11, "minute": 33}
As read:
{"hour": 2, "minute": 8}
